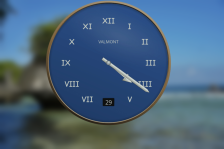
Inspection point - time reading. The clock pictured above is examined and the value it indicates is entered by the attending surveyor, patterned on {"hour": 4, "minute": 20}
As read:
{"hour": 4, "minute": 21}
